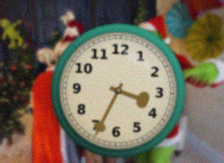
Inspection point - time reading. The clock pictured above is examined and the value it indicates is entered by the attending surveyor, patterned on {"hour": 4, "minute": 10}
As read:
{"hour": 3, "minute": 34}
